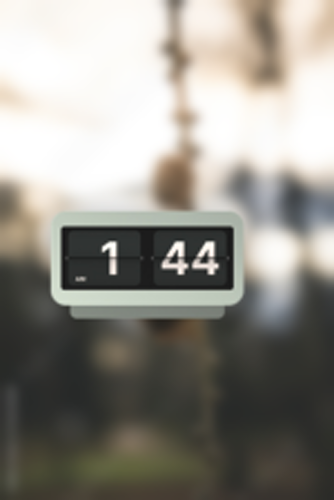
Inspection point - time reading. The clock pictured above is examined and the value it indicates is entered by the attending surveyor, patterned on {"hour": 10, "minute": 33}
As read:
{"hour": 1, "minute": 44}
